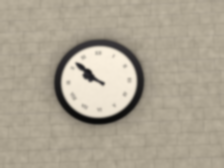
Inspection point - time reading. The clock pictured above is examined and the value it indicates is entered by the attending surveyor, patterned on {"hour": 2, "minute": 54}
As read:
{"hour": 9, "minute": 52}
